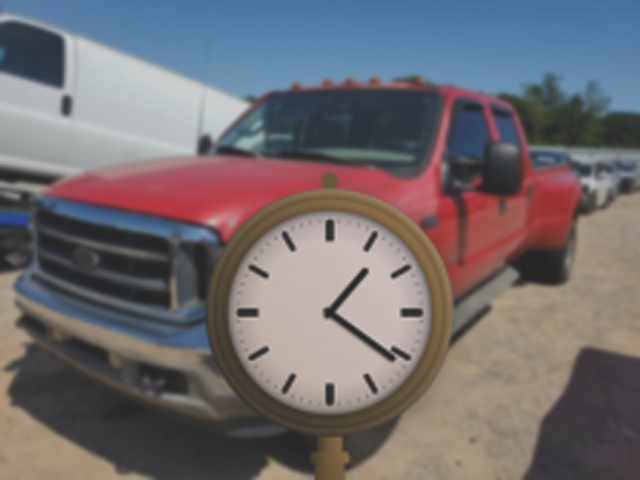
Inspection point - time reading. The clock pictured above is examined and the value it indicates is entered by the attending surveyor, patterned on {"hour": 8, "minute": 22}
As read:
{"hour": 1, "minute": 21}
